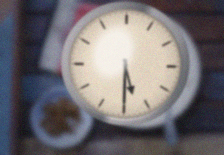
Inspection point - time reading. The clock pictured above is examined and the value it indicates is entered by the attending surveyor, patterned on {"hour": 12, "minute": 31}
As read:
{"hour": 5, "minute": 30}
